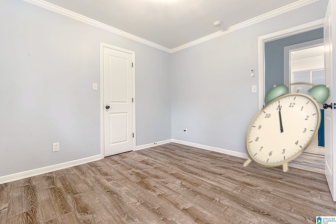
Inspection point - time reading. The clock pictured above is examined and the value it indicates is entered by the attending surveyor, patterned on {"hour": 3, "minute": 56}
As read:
{"hour": 10, "minute": 55}
